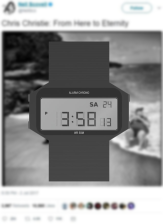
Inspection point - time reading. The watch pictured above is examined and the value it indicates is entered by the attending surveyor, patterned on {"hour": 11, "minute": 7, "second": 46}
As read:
{"hour": 3, "minute": 58, "second": 13}
